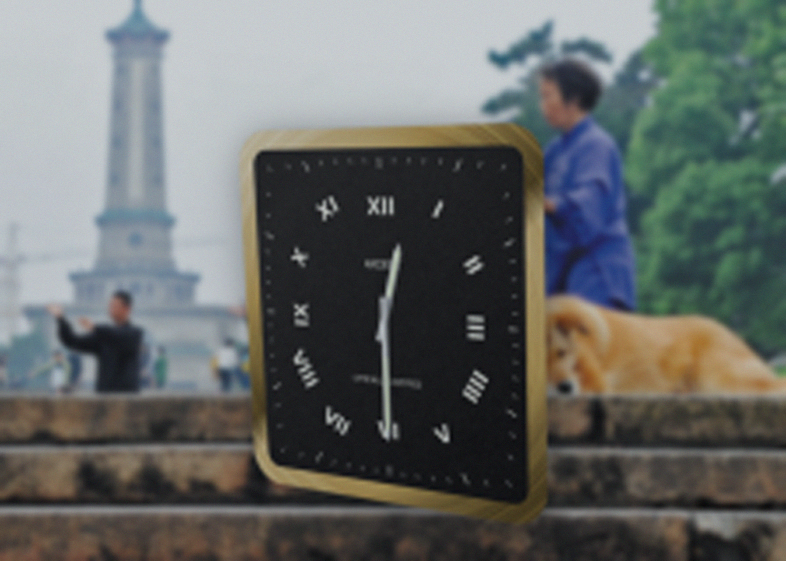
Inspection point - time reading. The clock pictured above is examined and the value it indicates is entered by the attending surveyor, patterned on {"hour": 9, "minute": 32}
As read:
{"hour": 12, "minute": 30}
